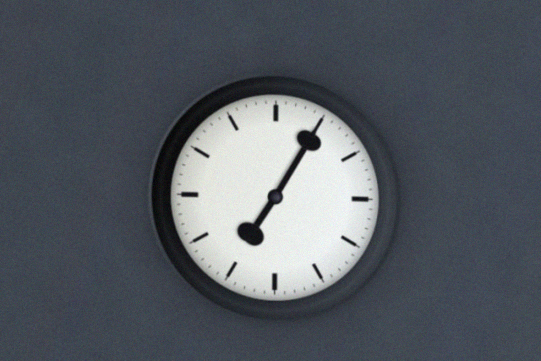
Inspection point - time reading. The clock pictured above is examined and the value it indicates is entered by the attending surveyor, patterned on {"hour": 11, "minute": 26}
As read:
{"hour": 7, "minute": 5}
